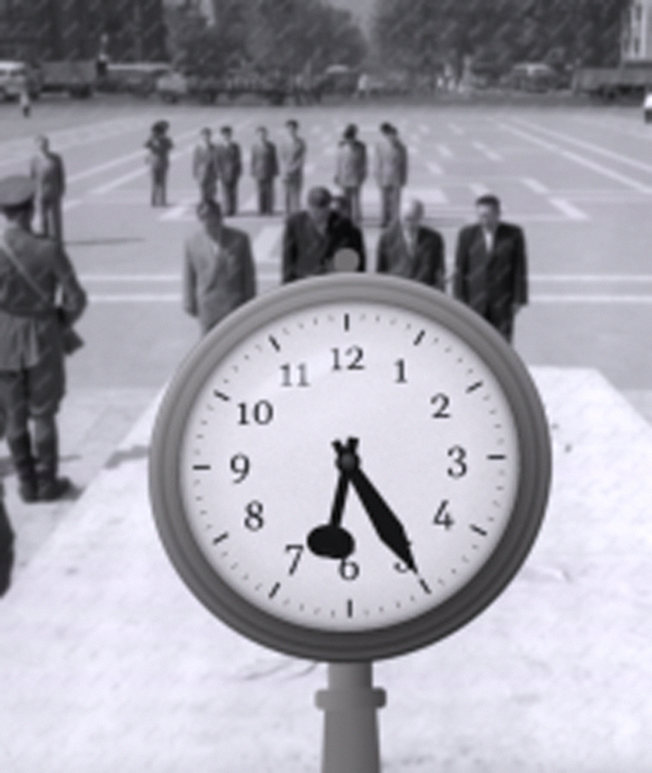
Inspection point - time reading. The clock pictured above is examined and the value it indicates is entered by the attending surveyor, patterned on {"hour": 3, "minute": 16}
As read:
{"hour": 6, "minute": 25}
